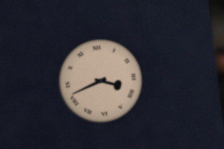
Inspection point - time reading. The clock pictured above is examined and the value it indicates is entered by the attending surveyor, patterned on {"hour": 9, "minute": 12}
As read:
{"hour": 3, "minute": 42}
